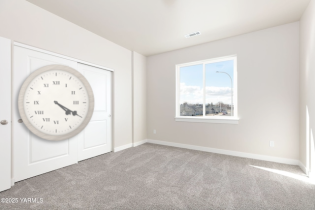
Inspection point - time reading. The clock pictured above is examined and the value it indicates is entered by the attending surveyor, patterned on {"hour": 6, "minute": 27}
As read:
{"hour": 4, "minute": 20}
